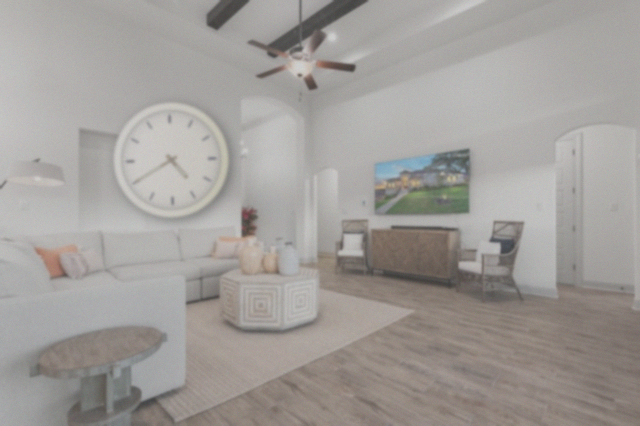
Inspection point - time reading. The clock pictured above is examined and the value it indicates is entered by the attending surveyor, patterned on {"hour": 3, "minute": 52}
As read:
{"hour": 4, "minute": 40}
